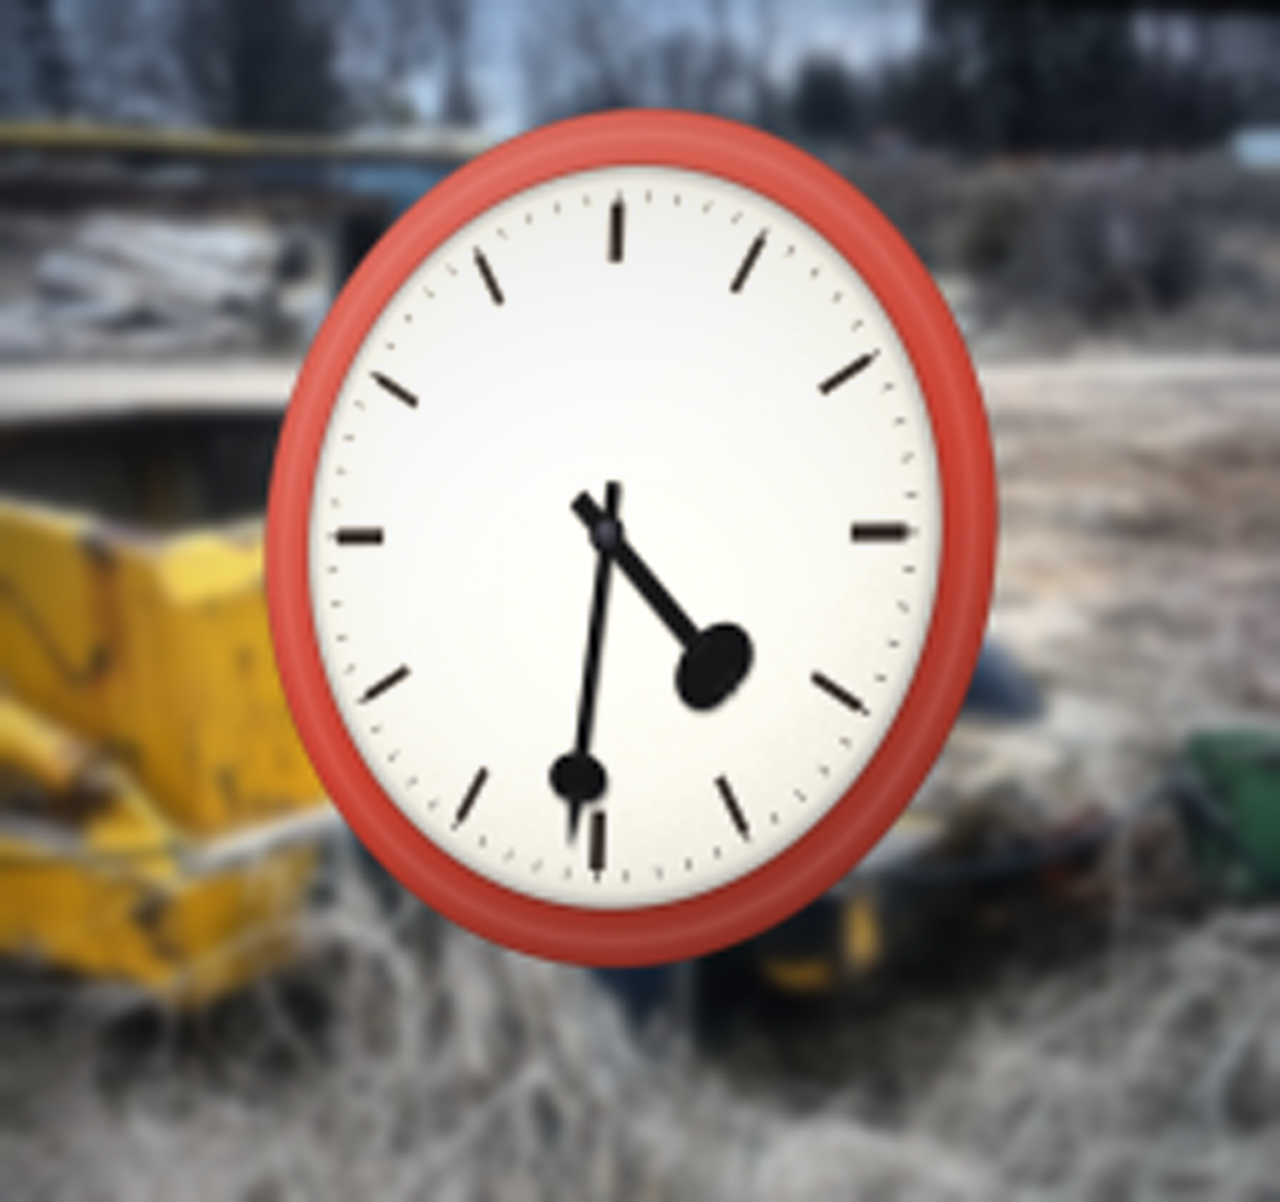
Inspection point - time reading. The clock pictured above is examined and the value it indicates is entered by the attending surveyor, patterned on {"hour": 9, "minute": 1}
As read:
{"hour": 4, "minute": 31}
